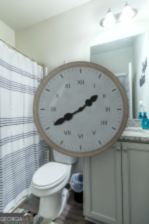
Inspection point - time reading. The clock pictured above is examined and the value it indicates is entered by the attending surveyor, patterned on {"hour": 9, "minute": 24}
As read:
{"hour": 1, "minute": 40}
